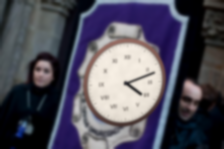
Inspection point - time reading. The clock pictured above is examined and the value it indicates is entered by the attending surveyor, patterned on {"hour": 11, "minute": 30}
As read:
{"hour": 4, "minute": 12}
